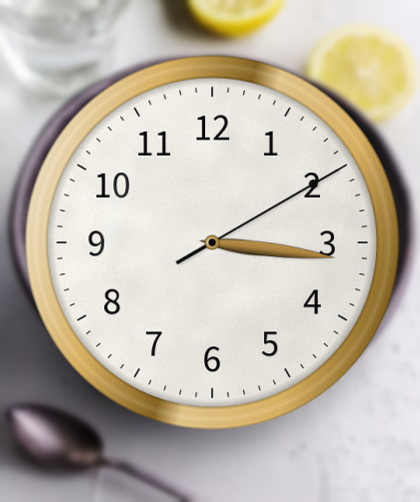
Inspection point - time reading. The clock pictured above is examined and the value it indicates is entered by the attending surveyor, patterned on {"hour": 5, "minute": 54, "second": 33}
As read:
{"hour": 3, "minute": 16, "second": 10}
